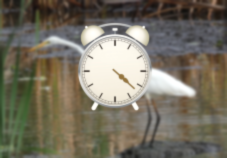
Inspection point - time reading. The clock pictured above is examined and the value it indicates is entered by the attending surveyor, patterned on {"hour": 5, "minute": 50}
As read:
{"hour": 4, "minute": 22}
